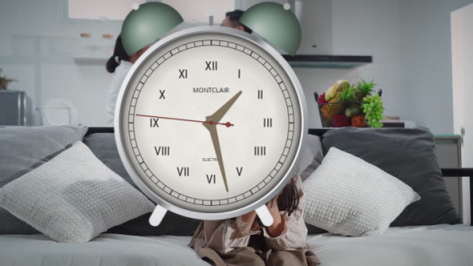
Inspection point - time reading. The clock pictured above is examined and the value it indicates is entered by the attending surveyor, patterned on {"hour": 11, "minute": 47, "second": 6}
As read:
{"hour": 1, "minute": 27, "second": 46}
